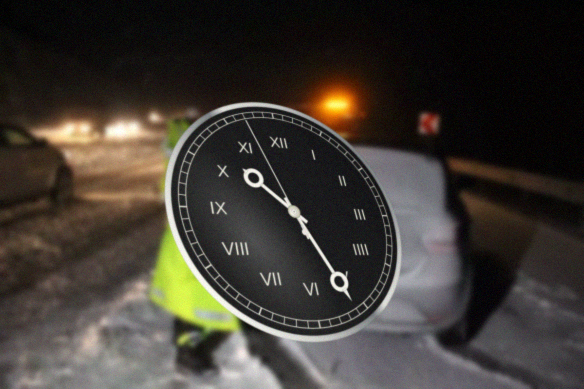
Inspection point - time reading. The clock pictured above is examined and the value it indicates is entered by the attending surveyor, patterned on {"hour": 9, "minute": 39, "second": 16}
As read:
{"hour": 10, "minute": 25, "second": 57}
